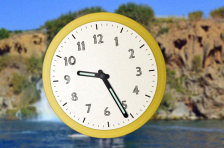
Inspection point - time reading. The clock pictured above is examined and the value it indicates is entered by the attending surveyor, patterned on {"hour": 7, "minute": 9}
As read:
{"hour": 9, "minute": 26}
